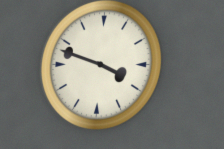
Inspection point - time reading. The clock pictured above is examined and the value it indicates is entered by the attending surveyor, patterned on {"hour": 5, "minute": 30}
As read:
{"hour": 3, "minute": 48}
